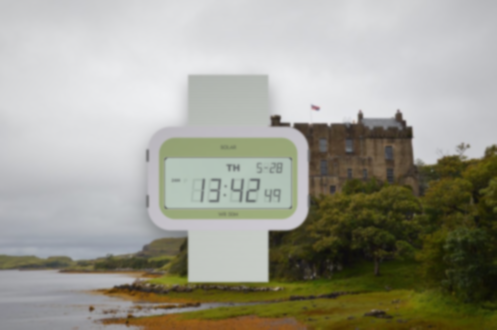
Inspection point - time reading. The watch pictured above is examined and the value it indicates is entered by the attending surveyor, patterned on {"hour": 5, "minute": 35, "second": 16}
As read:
{"hour": 13, "minute": 42, "second": 49}
